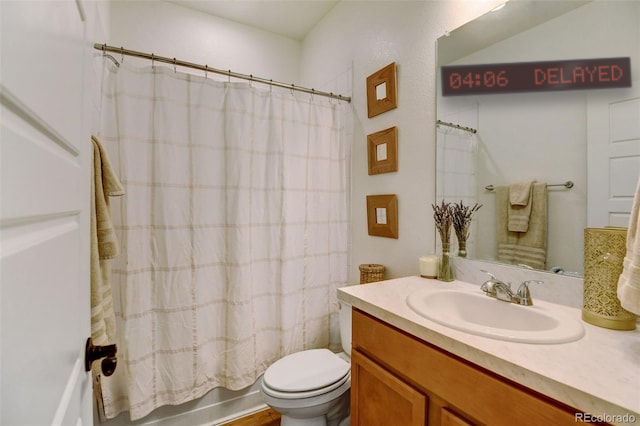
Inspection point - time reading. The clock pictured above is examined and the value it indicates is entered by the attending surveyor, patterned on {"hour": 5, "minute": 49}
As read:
{"hour": 4, "minute": 6}
